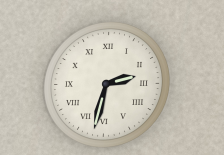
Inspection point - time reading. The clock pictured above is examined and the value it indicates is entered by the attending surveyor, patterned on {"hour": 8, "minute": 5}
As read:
{"hour": 2, "minute": 32}
